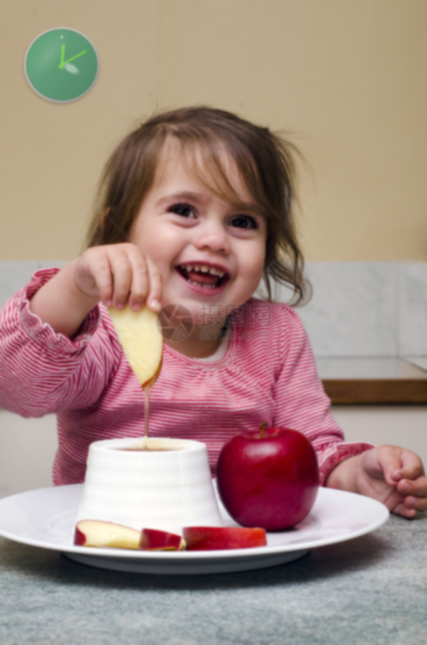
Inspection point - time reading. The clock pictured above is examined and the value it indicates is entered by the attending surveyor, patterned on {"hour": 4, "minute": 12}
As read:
{"hour": 12, "minute": 10}
